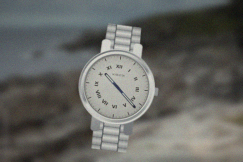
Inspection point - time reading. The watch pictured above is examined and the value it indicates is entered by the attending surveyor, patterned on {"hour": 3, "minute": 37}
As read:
{"hour": 10, "minute": 22}
